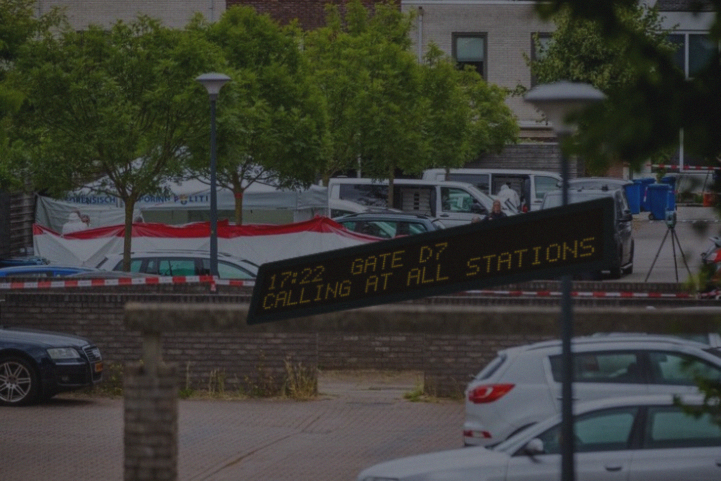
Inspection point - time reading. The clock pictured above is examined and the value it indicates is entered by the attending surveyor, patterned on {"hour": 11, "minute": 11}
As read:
{"hour": 17, "minute": 22}
